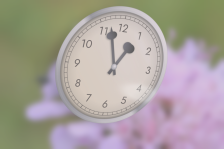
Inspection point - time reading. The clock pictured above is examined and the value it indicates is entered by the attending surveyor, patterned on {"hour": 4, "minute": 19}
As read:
{"hour": 12, "minute": 57}
